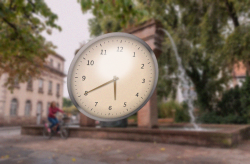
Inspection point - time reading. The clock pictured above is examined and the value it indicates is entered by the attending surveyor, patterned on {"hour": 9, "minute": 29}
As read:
{"hour": 5, "minute": 40}
